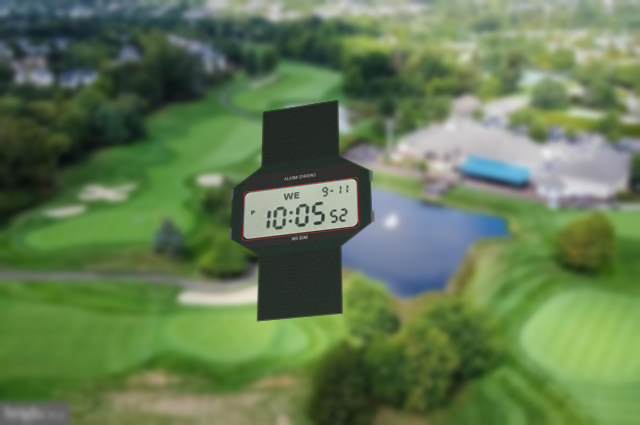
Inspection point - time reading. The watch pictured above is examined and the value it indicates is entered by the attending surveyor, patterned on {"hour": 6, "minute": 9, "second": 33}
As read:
{"hour": 10, "minute": 5, "second": 52}
